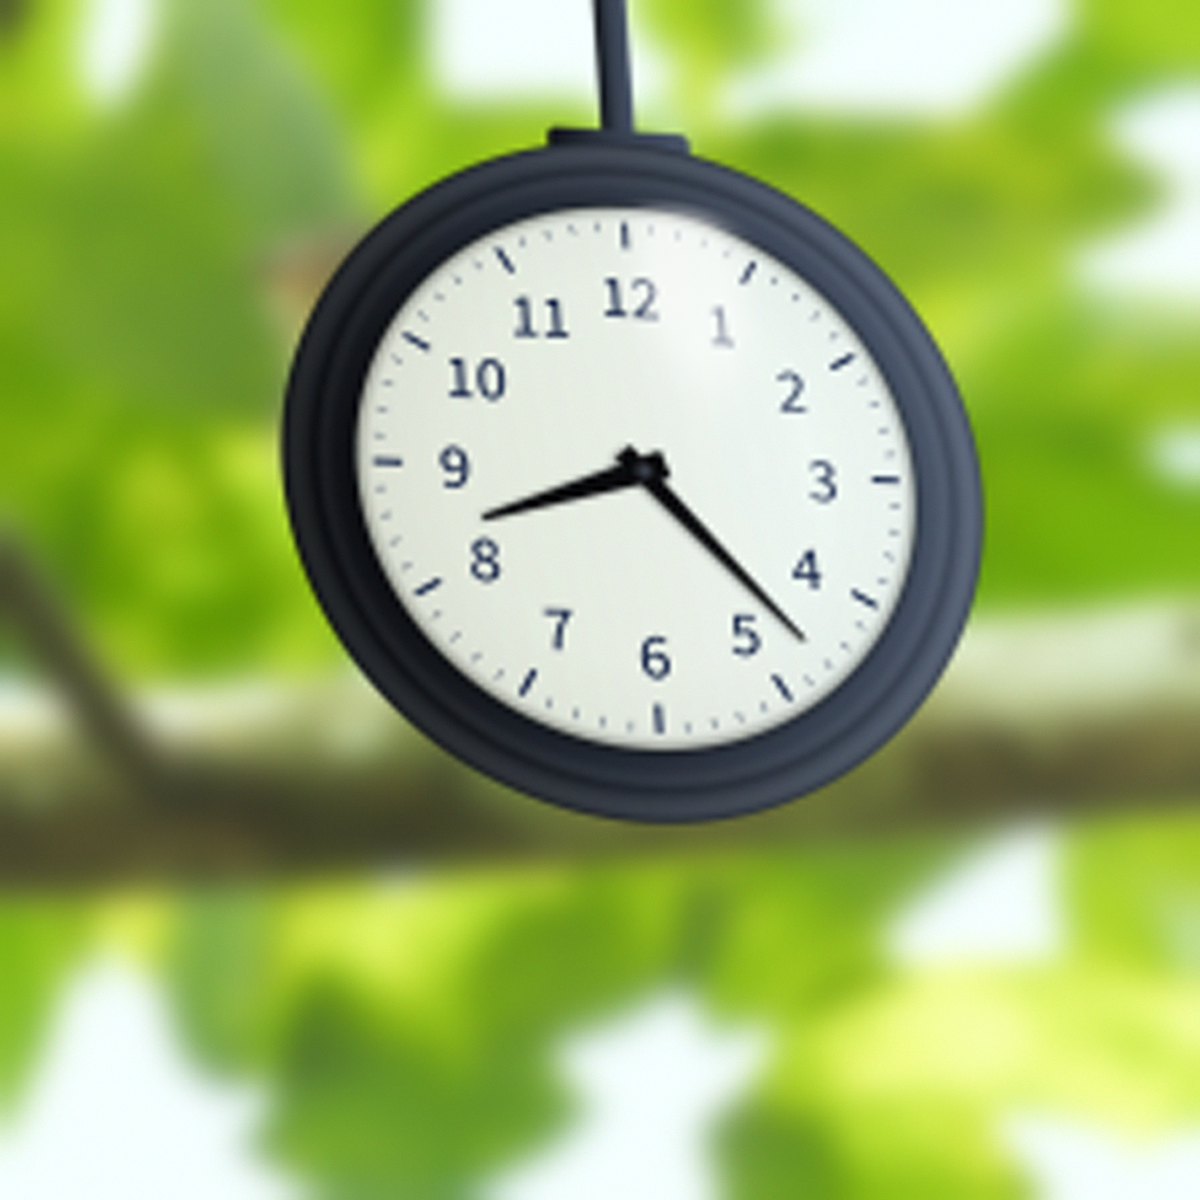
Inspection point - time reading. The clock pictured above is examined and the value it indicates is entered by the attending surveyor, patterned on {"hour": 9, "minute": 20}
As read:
{"hour": 8, "minute": 23}
